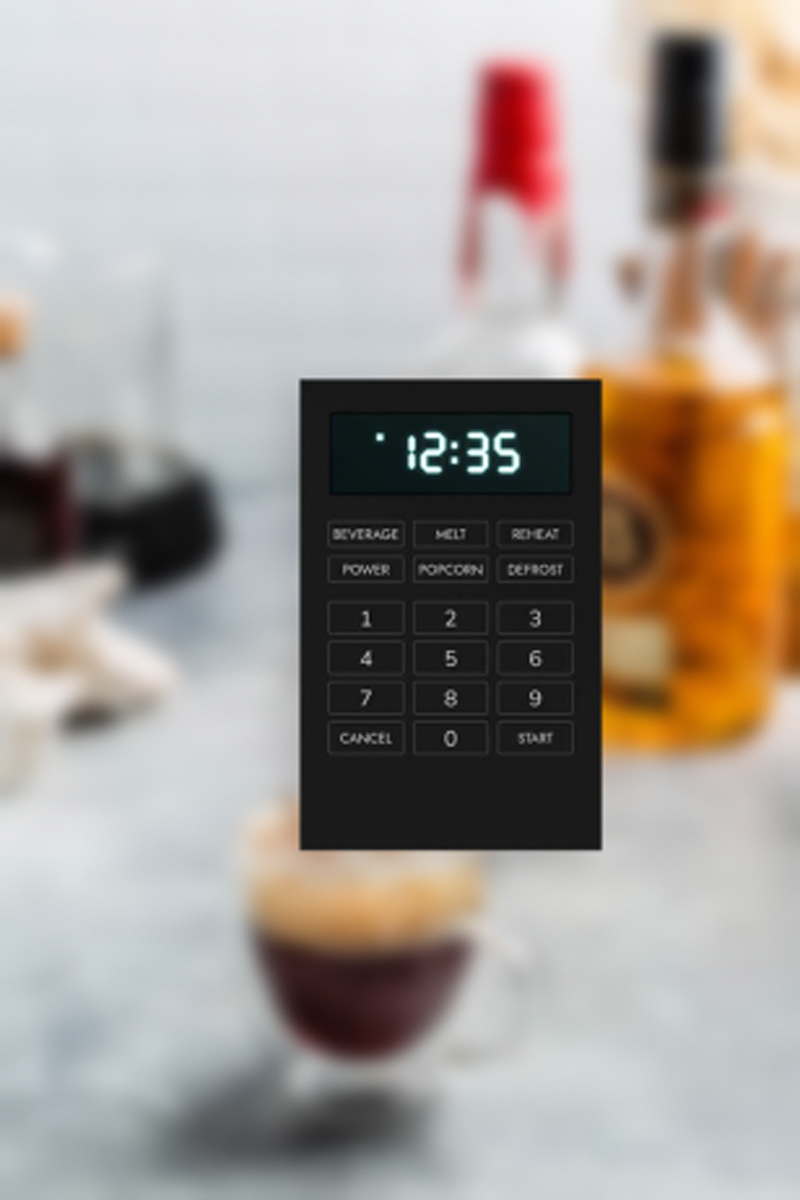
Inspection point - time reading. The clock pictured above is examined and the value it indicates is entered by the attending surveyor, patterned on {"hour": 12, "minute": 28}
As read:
{"hour": 12, "minute": 35}
